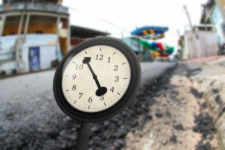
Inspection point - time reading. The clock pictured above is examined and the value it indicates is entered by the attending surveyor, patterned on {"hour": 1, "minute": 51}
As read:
{"hour": 4, "minute": 54}
